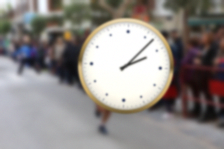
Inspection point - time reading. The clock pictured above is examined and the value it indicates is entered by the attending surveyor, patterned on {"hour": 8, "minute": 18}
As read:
{"hour": 2, "minute": 7}
